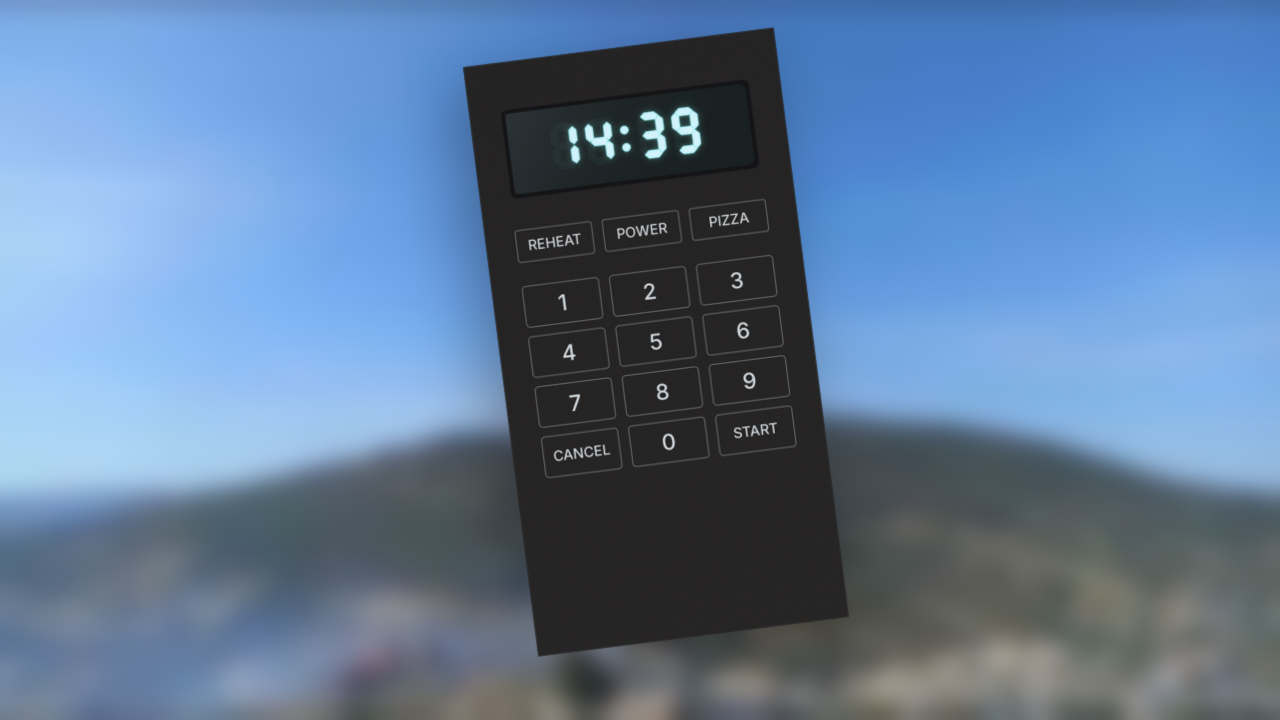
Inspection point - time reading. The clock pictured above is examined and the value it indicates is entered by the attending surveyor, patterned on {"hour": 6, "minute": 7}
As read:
{"hour": 14, "minute": 39}
